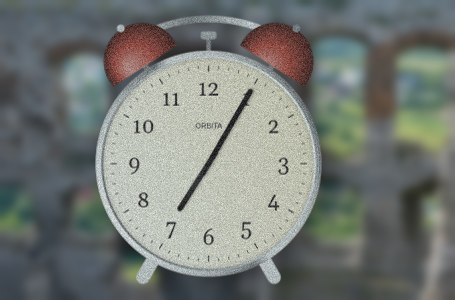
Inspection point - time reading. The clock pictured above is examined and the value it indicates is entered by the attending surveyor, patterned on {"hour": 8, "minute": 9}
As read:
{"hour": 7, "minute": 5}
